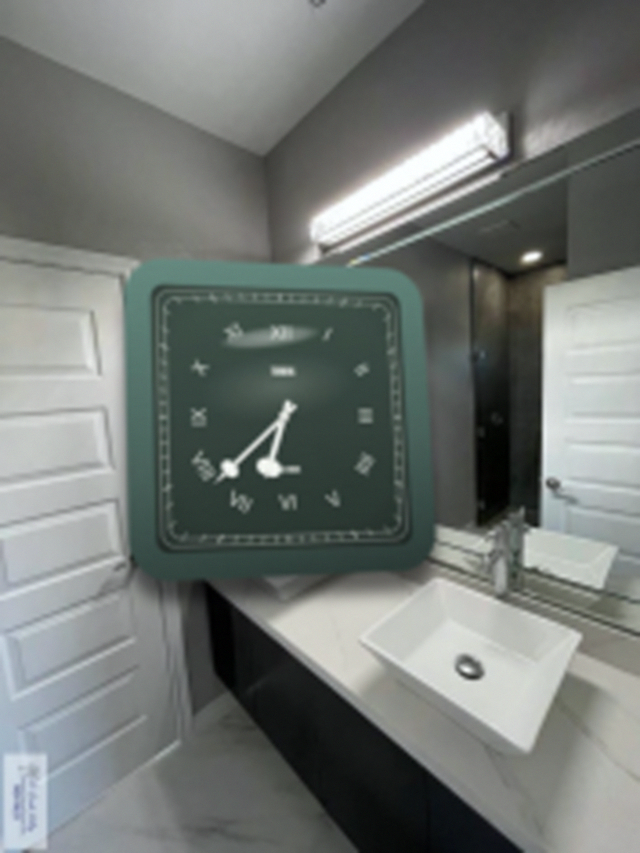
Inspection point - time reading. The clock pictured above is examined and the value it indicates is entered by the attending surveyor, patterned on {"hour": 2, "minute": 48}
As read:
{"hour": 6, "minute": 38}
